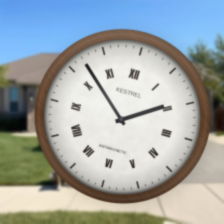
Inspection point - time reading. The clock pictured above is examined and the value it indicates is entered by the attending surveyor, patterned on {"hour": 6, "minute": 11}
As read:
{"hour": 1, "minute": 52}
